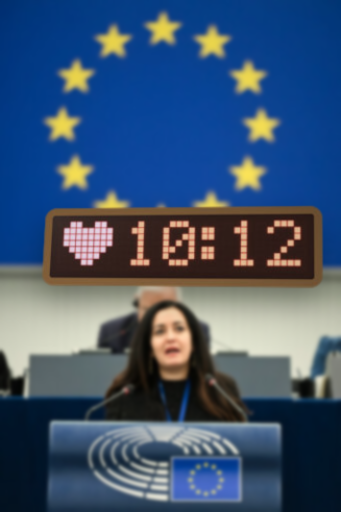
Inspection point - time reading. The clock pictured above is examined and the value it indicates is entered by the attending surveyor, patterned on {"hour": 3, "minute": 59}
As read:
{"hour": 10, "minute": 12}
